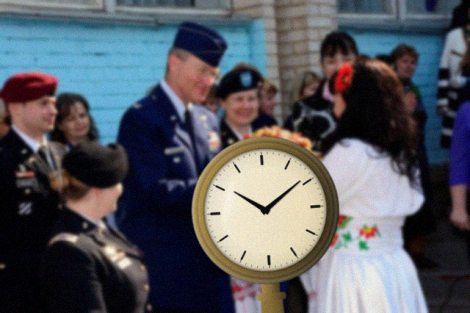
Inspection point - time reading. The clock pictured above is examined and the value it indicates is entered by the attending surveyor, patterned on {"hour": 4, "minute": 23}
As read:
{"hour": 10, "minute": 9}
